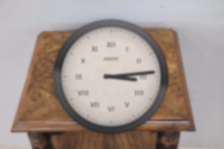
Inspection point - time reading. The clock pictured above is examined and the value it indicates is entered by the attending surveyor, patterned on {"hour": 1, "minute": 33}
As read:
{"hour": 3, "minute": 14}
